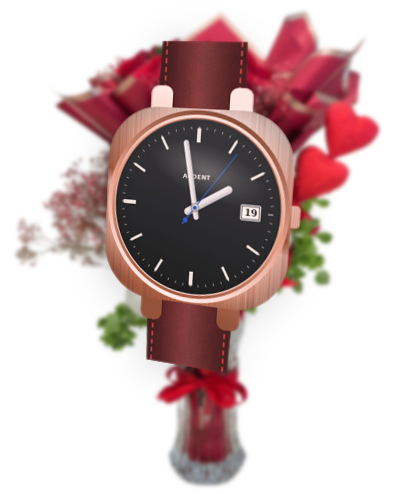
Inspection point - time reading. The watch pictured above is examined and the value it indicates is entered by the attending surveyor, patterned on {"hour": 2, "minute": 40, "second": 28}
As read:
{"hour": 1, "minute": 58, "second": 6}
